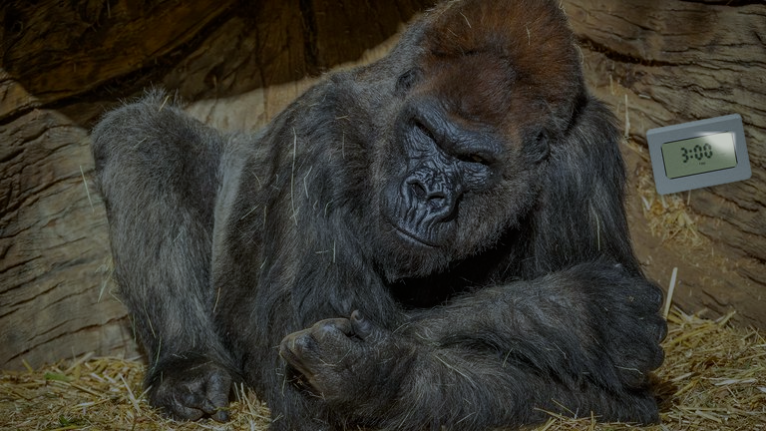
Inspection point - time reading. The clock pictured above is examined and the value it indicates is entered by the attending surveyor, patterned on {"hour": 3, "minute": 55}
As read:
{"hour": 3, "minute": 0}
